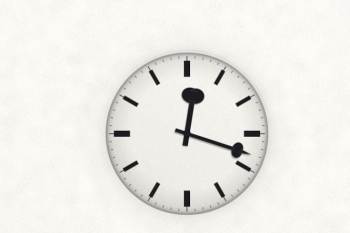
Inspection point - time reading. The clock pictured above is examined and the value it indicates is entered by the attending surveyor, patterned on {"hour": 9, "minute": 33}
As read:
{"hour": 12, "minute": 18}
